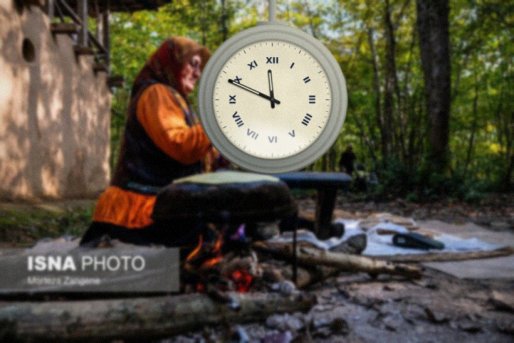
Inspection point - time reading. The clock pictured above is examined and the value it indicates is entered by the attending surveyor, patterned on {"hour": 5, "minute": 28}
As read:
{"hour": 11, "minute": 49}
